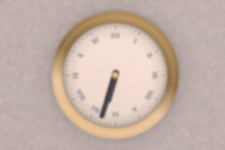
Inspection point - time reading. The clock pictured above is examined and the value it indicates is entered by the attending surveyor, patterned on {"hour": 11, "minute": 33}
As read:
{"hour": 6, "minute": 33}
